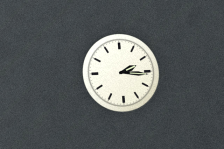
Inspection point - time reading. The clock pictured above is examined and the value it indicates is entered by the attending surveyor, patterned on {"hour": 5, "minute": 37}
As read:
{"hour": 2, "minute": 16}
